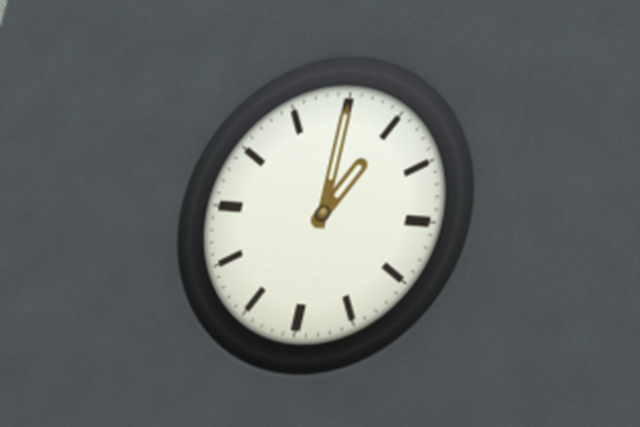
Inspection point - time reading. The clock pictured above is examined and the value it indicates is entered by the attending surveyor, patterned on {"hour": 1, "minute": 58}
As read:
{"hour": 1, "minute": 0}
